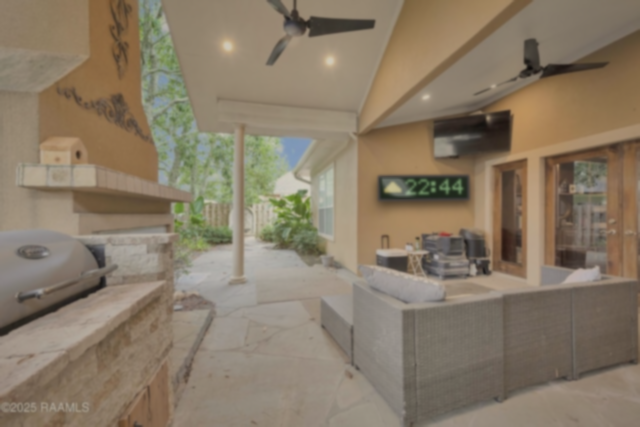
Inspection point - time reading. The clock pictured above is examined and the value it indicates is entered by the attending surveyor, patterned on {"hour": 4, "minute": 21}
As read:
{"hour": 22, "minute": 44}
